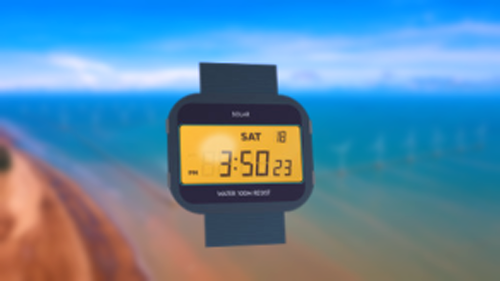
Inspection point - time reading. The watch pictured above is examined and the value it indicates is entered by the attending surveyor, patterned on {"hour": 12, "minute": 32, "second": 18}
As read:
{"hour": 3, "minute": 50, "second": 23}
